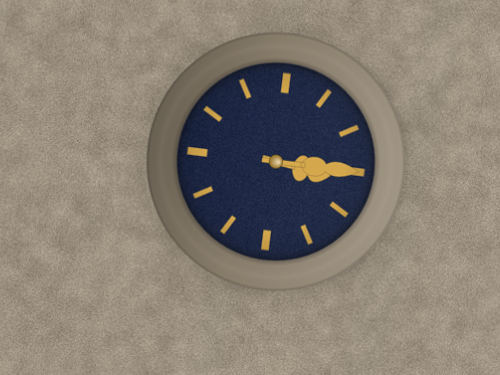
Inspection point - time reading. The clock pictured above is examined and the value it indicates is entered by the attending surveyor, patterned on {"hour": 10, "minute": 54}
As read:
{"hour": 3, "minute": 15}
